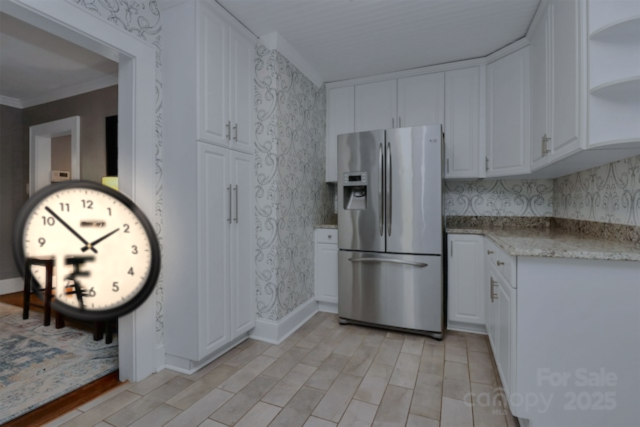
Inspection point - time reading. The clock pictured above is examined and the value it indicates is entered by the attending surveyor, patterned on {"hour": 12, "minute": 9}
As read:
{"hour": 1, "minute": 52}
